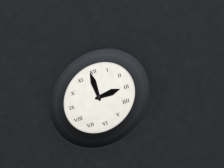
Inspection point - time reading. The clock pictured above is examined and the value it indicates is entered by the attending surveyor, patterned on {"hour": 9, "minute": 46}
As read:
{"hour": 2, "minute": 59}
